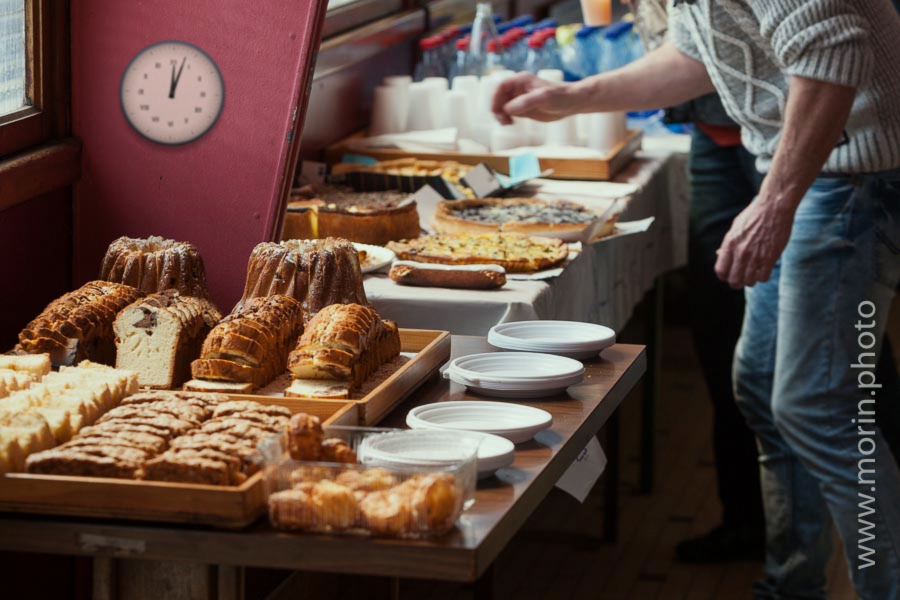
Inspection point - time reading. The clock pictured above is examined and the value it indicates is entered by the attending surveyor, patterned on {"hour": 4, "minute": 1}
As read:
{"hour": 12, "minute": 3}
